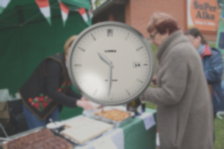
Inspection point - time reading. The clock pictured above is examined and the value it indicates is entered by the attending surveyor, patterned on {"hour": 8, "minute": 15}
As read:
{"hour": 10, "minute": 31}
